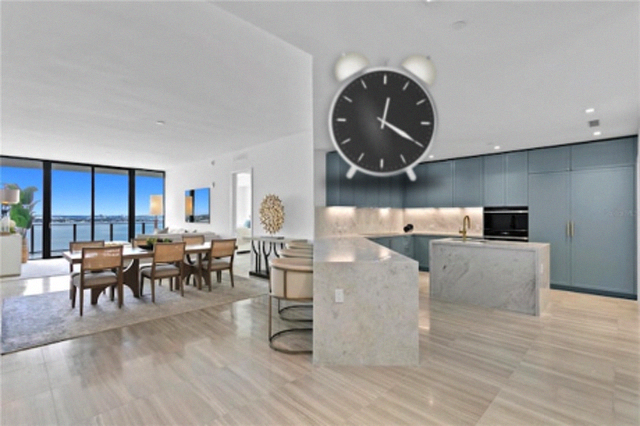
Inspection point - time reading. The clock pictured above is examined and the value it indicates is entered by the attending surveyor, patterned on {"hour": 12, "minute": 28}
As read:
{"hour": 12, "minute": 20}
